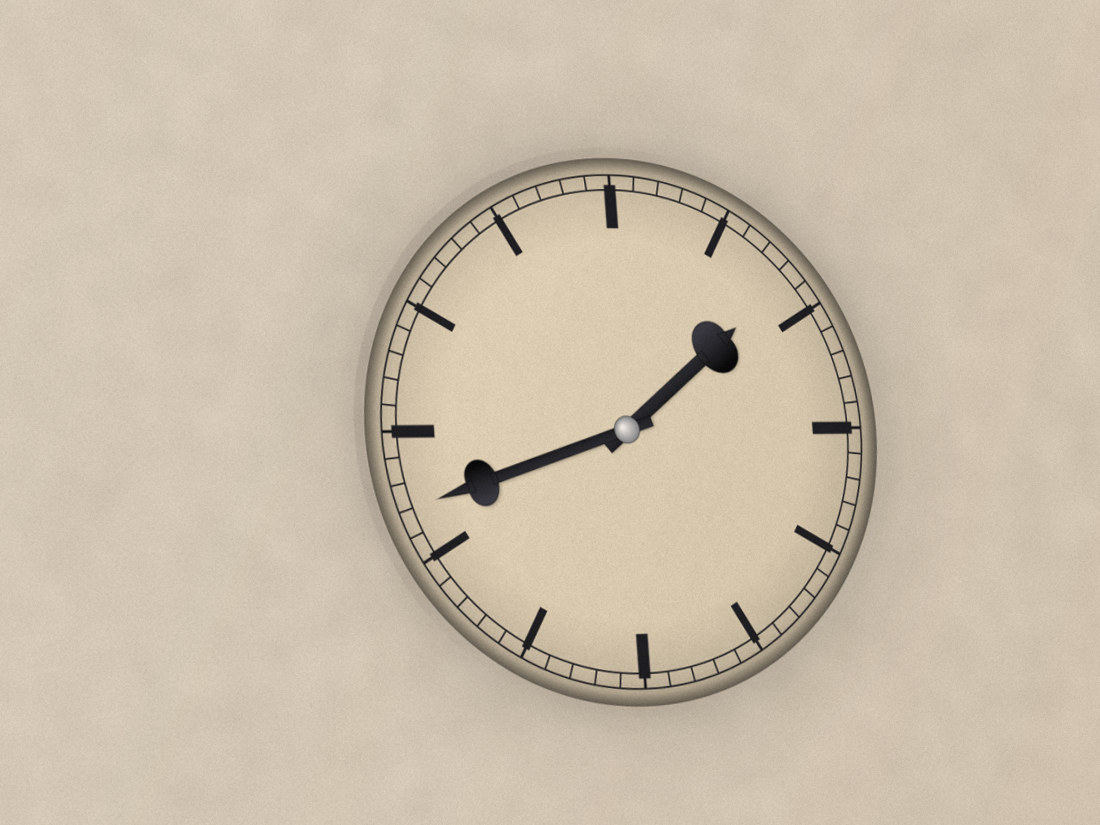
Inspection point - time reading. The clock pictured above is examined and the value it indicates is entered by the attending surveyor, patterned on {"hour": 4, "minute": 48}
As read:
{"hour": 1, "minute": 42}
